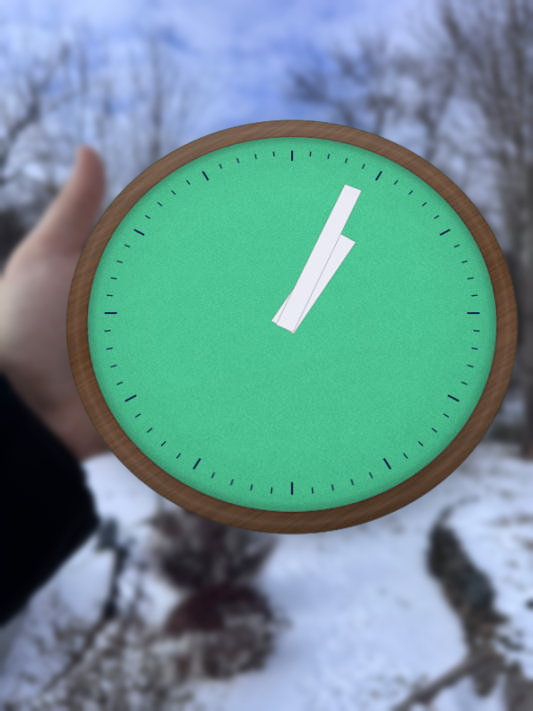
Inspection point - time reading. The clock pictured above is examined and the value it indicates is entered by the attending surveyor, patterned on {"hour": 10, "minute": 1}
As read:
{"hour": 1, "minute": 4}
